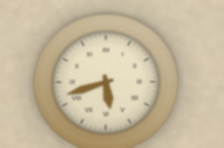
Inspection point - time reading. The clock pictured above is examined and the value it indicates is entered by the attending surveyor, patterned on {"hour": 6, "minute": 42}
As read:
{"hour": 5, "minute": 42}
